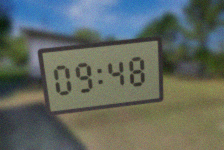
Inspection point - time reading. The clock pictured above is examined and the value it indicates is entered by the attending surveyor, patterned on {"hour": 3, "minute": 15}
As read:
{"hour": 9, "minute": 48}
